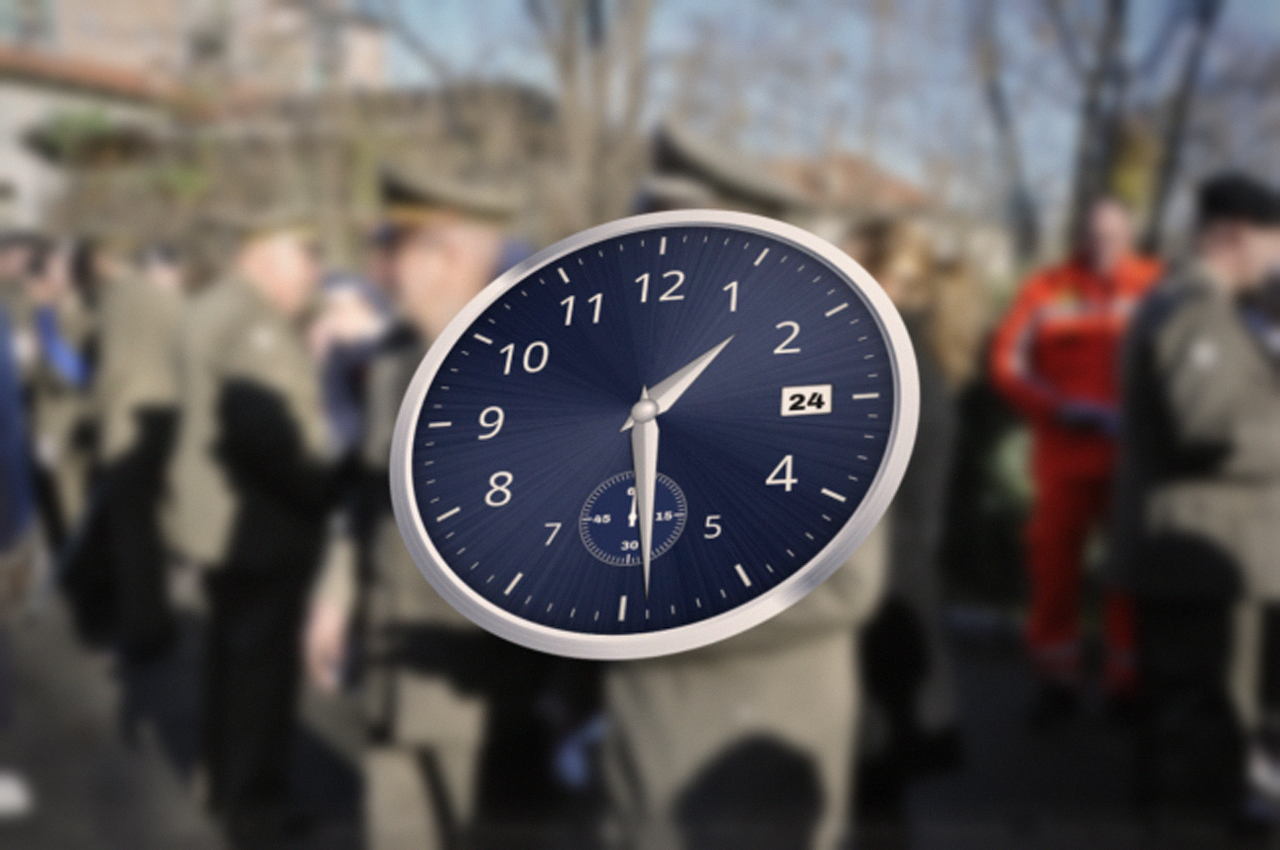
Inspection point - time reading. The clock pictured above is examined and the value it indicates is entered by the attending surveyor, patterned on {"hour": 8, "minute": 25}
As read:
{"hour": 1, "minute": 29}
